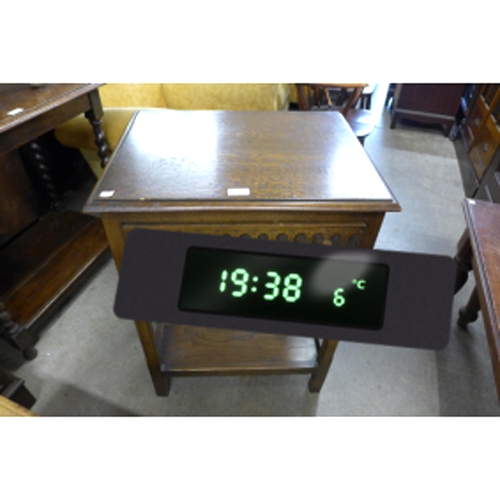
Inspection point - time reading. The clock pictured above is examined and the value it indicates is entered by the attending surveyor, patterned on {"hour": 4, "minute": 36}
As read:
{"hour": 19, "minute": 38}
